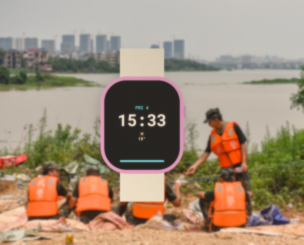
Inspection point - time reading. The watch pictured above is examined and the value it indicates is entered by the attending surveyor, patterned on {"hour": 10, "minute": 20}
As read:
{"hour": 15, "minute": 33}
